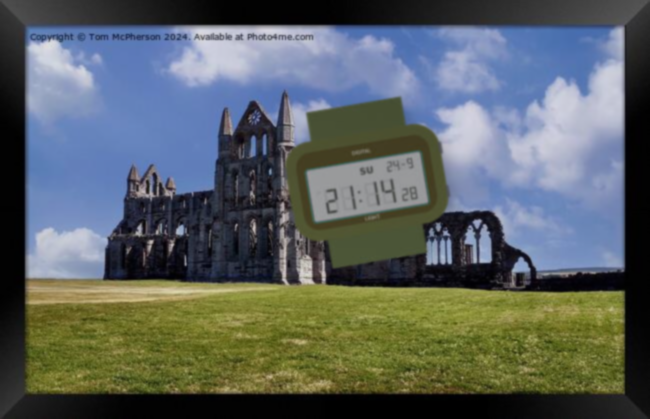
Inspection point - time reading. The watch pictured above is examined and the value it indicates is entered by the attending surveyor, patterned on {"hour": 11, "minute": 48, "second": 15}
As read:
{"hour": 21, "minute": 14, "second": 28}
